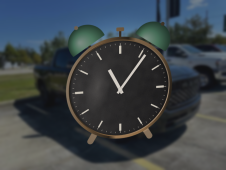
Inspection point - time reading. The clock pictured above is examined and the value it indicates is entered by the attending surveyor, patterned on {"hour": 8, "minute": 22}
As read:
{"hour": 11, "minute": 6}
